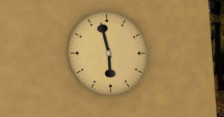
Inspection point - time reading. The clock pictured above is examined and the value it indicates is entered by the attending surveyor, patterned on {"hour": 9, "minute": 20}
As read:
{"hour": 5, "minute": 58}
